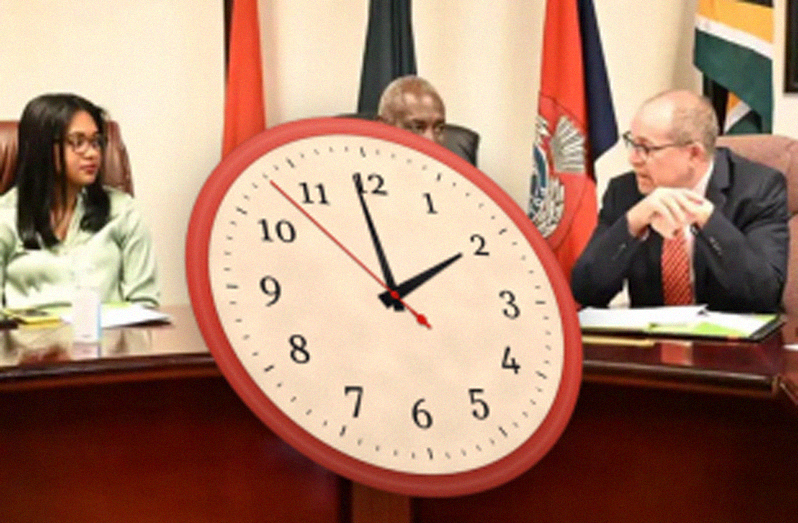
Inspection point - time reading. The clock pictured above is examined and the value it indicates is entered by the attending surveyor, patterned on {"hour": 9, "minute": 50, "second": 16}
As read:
{"hour": 1, "minute": 58, "second": 53}
